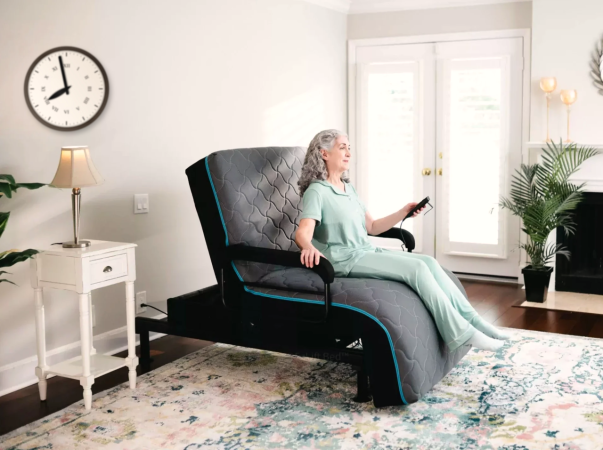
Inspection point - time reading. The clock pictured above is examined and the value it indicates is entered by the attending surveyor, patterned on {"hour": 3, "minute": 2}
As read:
{"hour": 7, "minute": 58}
